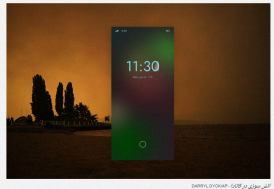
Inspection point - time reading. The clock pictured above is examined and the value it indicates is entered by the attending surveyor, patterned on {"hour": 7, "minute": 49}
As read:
{"hour": 11, "minute": 30}
